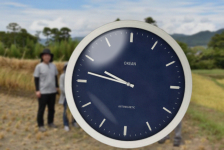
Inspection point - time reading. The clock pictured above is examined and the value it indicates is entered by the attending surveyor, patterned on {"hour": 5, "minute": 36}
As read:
{"hour": 9, "minute": 47}
